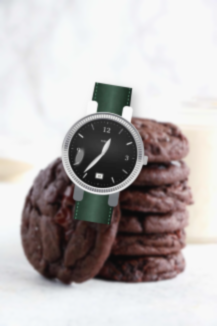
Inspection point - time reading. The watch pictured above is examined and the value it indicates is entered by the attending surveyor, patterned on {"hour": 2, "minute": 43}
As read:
{"hour": 12, "minute": 36}
